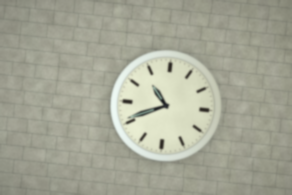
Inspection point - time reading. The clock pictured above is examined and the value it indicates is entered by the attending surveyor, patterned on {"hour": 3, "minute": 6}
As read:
{"hour": 10, "minute": 41}
